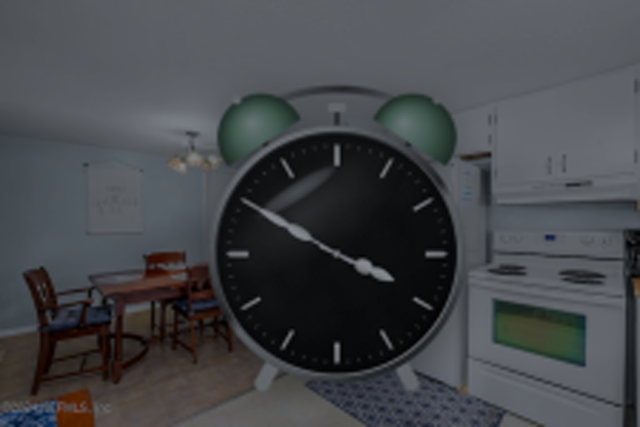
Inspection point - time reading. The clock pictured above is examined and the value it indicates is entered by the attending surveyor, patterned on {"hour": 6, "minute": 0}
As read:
{"hour": 3, "minute": 50}
